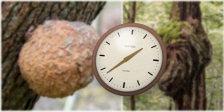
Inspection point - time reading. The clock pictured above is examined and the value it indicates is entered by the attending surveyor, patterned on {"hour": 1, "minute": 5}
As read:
{"hour": 1, "minute": 38}
